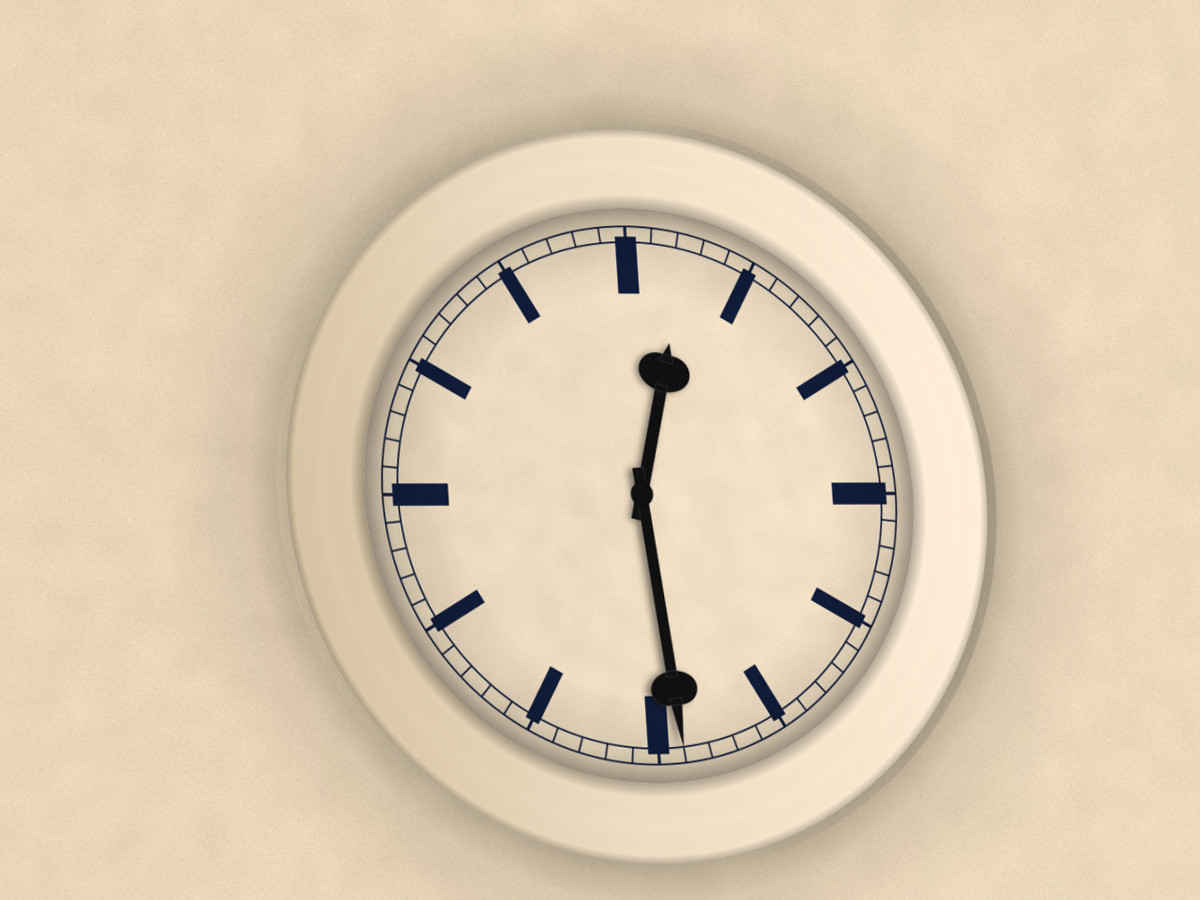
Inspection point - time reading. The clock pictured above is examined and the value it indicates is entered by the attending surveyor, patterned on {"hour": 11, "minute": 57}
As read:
{"hour": 12, "minute": 29}
